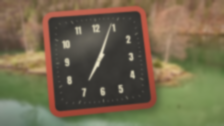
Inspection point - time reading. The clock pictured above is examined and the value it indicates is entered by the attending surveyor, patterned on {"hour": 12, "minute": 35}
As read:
{"hour": 7, "minute": 4}
